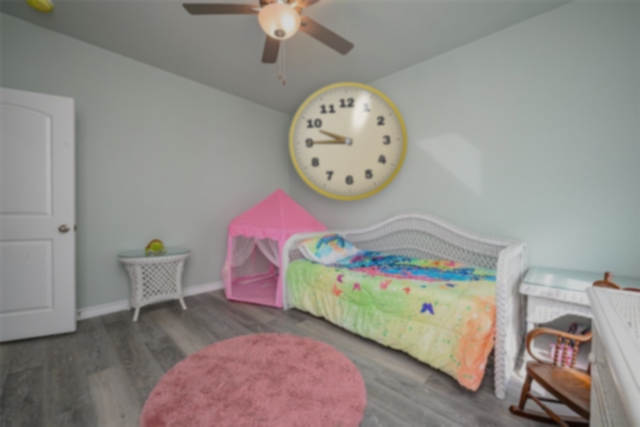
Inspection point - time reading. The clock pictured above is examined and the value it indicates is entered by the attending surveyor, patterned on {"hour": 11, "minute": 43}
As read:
{"hour": 9, "minute": 45}
